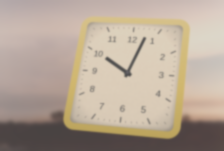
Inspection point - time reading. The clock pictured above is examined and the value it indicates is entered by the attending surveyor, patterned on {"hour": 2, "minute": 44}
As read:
{"hour": 10, "minute": 3}
